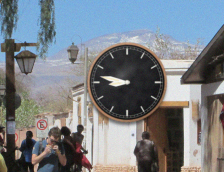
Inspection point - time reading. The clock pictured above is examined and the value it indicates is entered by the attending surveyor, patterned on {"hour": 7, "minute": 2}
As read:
{"hour": 8, "minute": 47}
